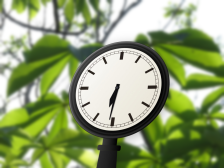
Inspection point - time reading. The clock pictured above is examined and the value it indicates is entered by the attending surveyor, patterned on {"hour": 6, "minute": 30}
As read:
{"hour": 6, "minute": 31}
